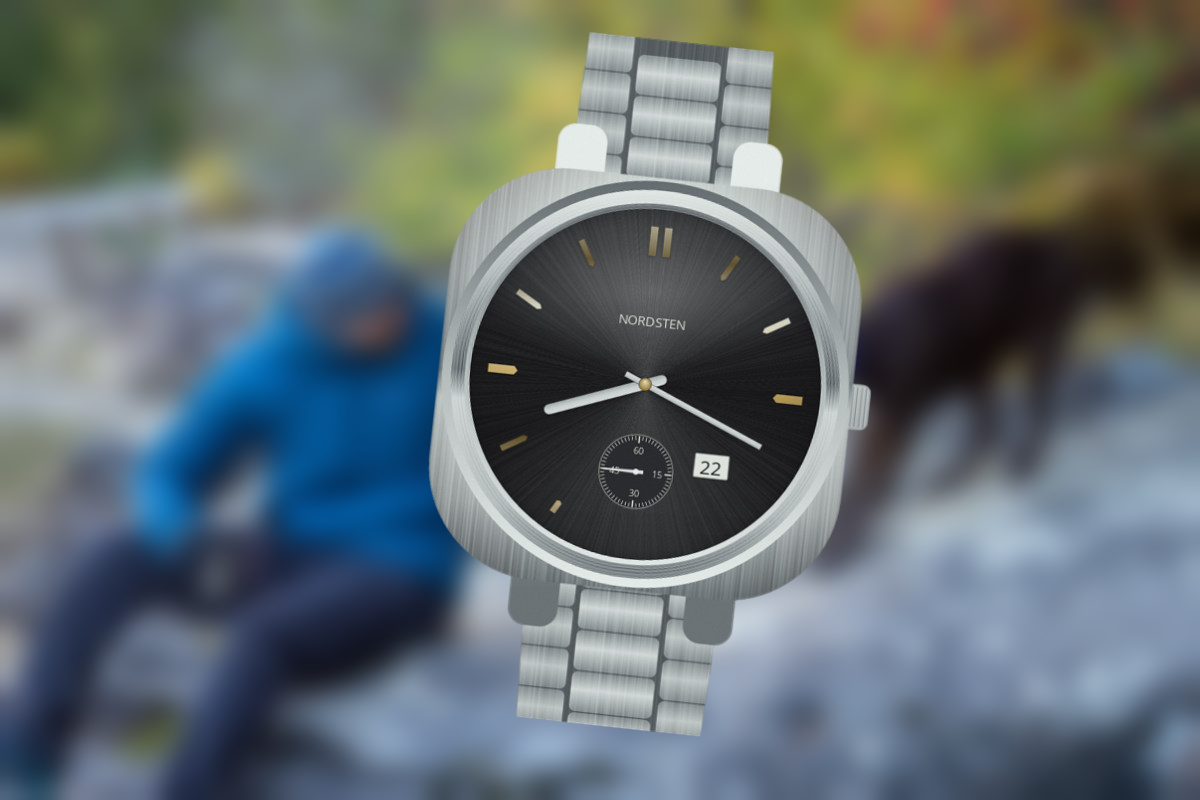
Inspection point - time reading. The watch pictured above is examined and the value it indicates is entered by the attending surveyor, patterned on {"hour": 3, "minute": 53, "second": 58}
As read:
{"hour": 8, "minute": 18, "second": 45}
